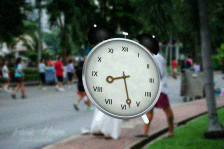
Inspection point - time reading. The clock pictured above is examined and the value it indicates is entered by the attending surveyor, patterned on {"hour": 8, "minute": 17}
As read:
{"hour": 8, "minute": 28}
